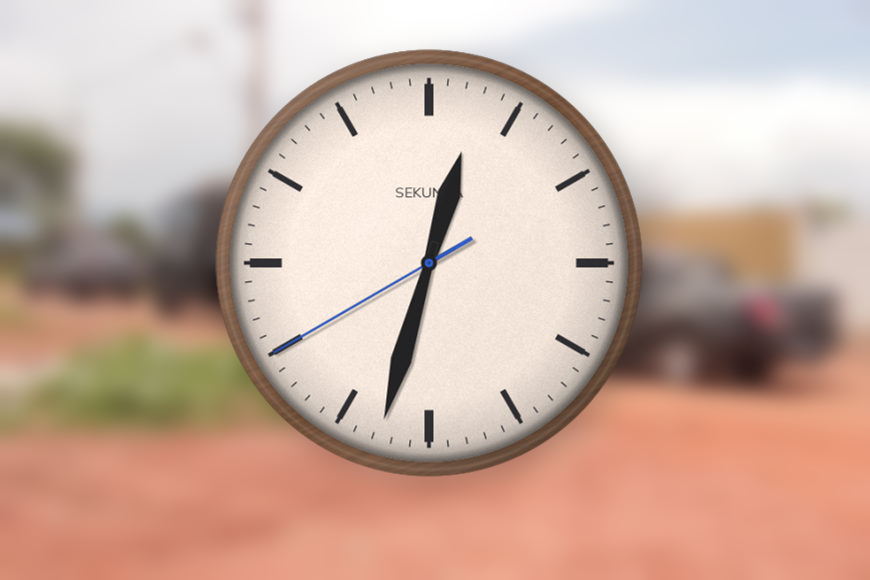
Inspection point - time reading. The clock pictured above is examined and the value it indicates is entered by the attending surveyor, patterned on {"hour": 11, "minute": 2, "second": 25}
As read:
{"hour": 12, "minute": 32, "second": 40}
